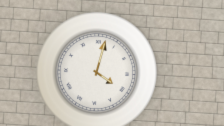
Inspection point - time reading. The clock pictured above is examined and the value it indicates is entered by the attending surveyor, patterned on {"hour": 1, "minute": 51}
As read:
{"hour": 4, "minute": 2}
